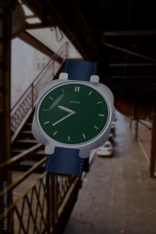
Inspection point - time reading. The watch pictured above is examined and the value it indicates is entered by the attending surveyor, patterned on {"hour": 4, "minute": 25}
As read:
{"hour": 9, "minute": 38}
